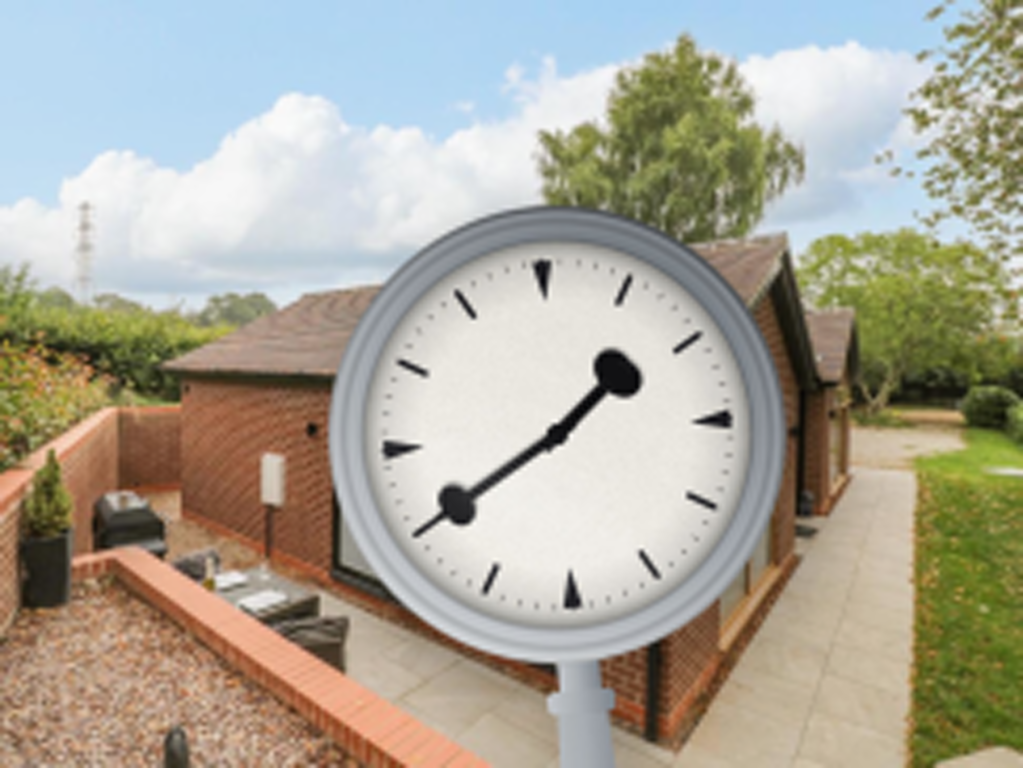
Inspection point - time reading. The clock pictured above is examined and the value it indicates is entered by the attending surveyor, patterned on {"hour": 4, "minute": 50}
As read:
{"hour": 1, "minute": 40}
